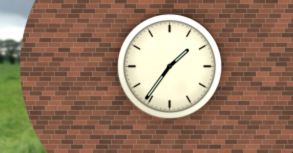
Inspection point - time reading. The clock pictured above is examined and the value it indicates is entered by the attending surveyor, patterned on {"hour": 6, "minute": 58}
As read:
{"hour": 1, "minute": 36}
